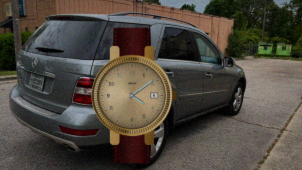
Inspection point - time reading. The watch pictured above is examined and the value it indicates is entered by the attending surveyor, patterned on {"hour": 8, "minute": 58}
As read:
{"hour": 4, "minute": 9}
